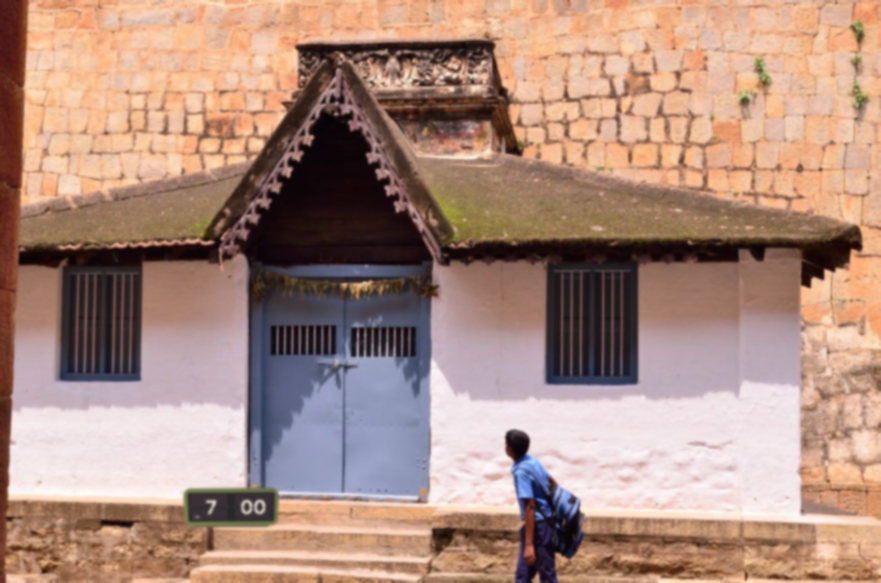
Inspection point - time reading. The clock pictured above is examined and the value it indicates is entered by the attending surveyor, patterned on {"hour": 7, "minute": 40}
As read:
{"hour": 7, "minute": 0}
